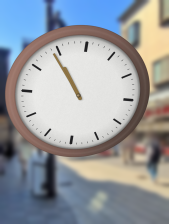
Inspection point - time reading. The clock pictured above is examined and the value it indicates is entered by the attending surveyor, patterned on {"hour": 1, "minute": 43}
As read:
{"hour": 10, "minute": 54}
